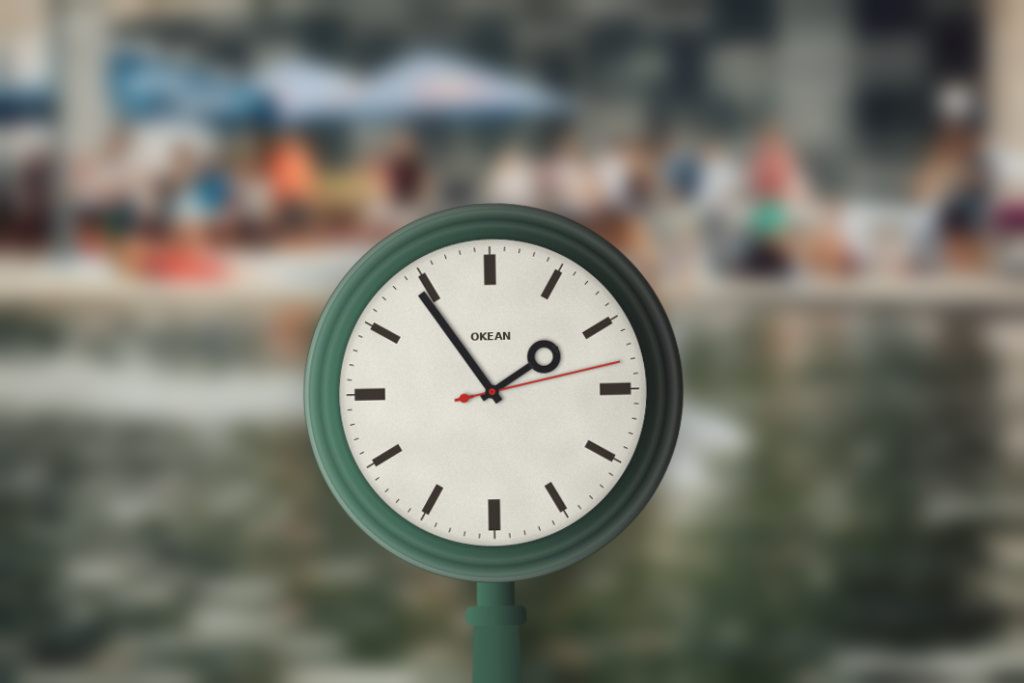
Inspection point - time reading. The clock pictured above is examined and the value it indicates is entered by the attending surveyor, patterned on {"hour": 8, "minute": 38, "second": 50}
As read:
{"hour": 1, "minute": 54, "second": 13}
